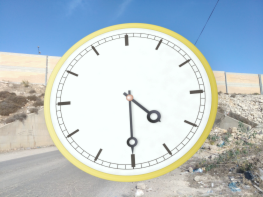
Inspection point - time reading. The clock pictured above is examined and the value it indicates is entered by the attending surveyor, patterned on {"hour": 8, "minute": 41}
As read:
{"hour": 4, "minute": 30}
